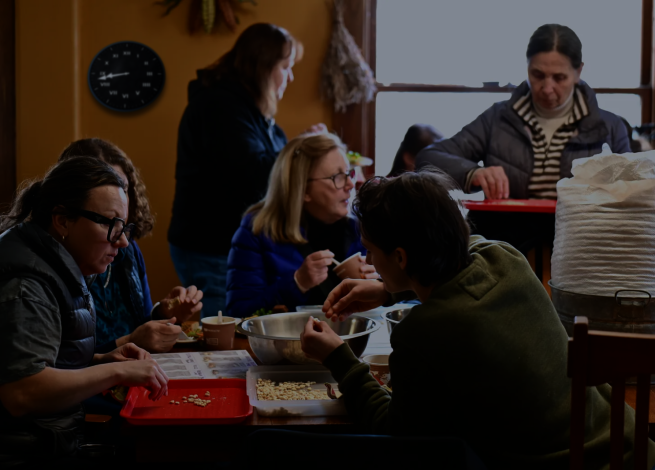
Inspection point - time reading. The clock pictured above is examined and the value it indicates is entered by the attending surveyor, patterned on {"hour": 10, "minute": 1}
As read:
{"hour": 8, "minute": 43}
